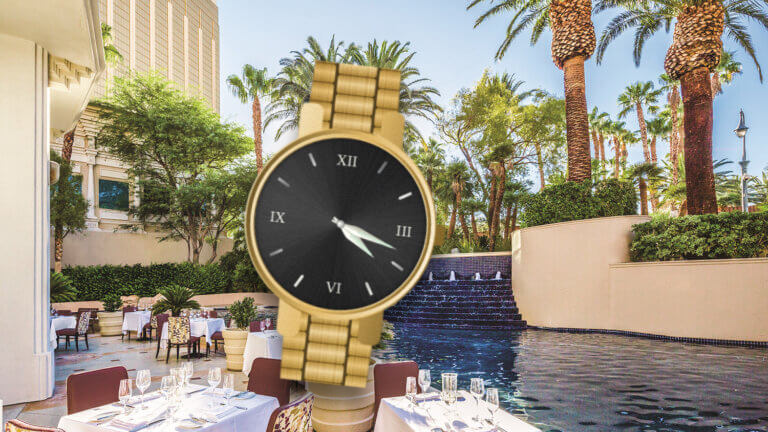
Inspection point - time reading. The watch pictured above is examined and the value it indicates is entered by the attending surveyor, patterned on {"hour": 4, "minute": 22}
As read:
{"hour": 4, "minute": 18}
